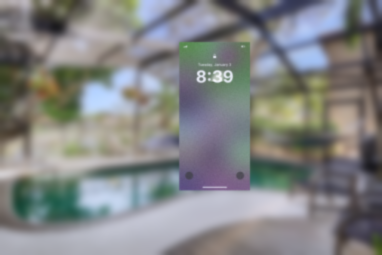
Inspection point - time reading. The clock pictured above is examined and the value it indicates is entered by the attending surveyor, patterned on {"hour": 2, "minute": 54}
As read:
{"hour": 8, "minute": 39}
